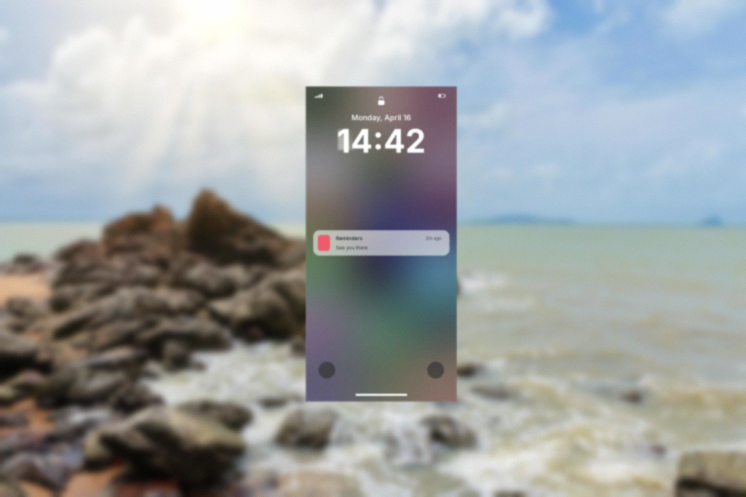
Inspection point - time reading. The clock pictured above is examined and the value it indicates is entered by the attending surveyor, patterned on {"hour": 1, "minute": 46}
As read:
{"hour": 14, "minute": 42}
